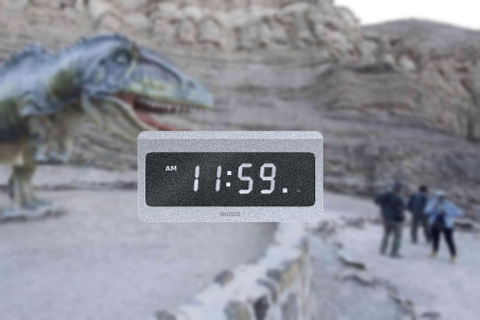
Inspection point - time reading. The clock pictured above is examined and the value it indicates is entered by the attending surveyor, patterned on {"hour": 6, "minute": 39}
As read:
{"hour": 11, "minute": 59}
